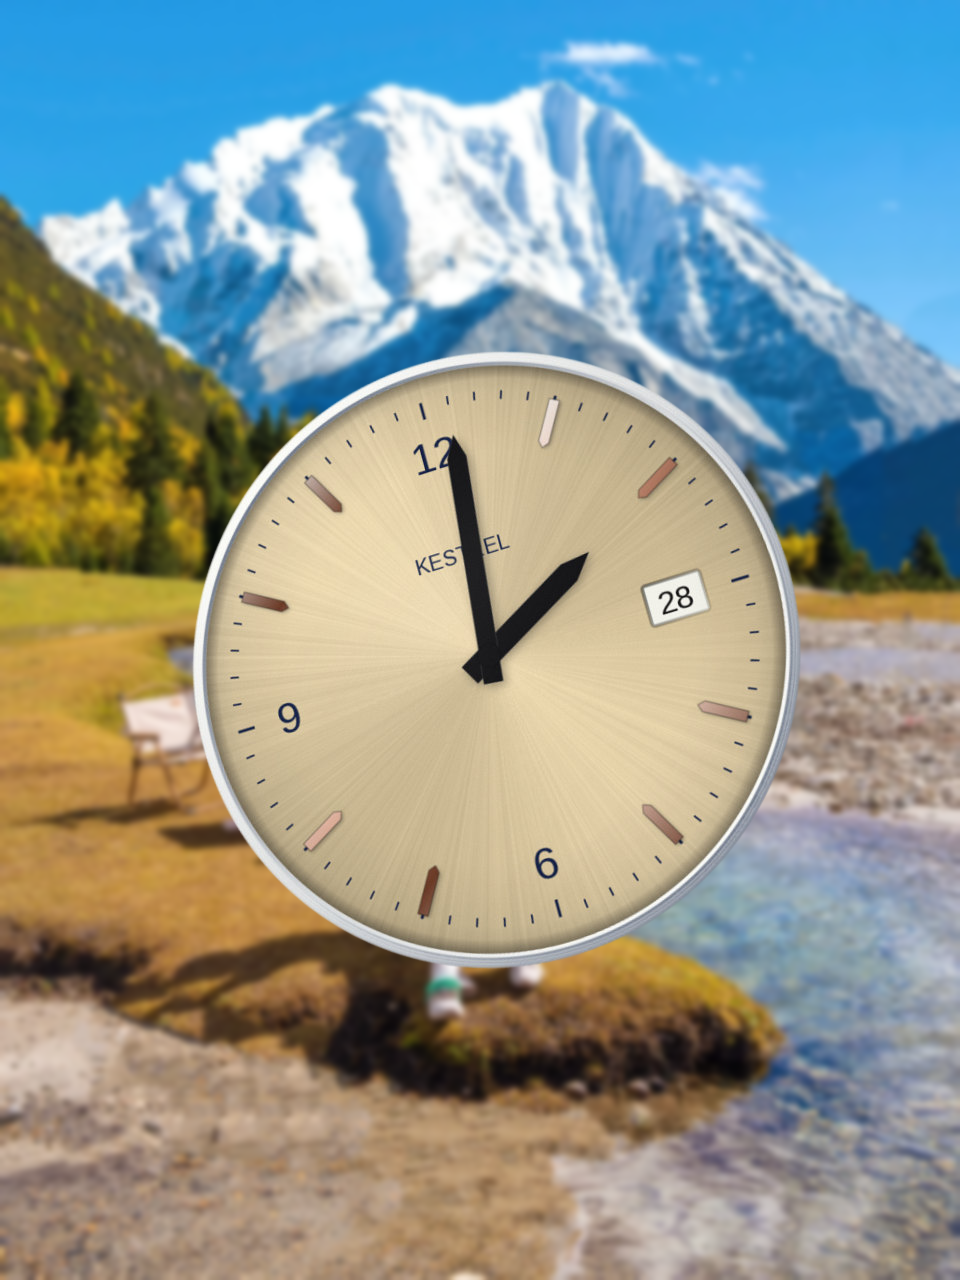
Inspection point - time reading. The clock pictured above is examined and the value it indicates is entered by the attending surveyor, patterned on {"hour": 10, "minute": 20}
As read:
{"hour": 2, "minute": 1}
